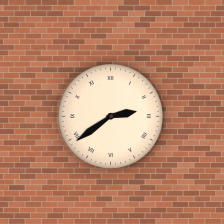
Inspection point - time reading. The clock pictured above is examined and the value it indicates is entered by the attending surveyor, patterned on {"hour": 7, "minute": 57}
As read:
{"hour": 2, "minute": 39}
